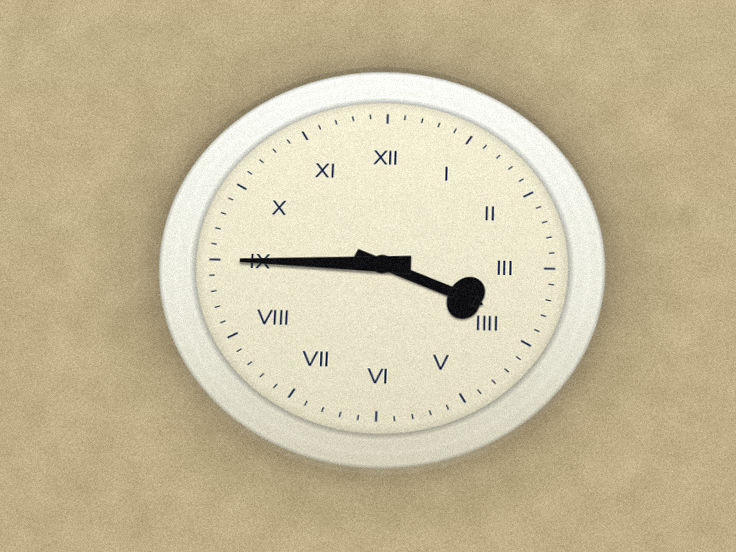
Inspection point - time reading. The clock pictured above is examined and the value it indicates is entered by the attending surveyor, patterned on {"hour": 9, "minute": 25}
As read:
{"hour": 3, "minute": 45}
